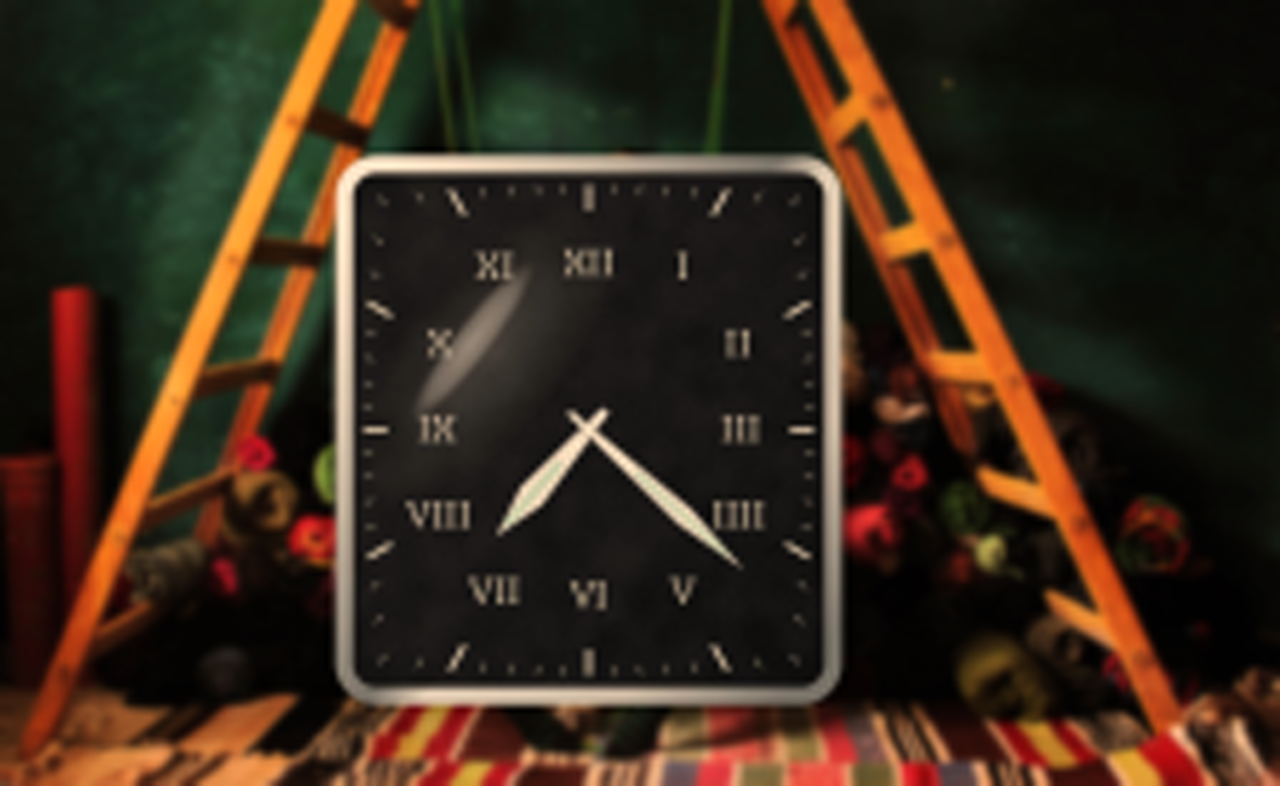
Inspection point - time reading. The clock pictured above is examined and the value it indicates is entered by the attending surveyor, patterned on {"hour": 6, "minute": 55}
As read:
{"hour": 7, "minute": 22}
